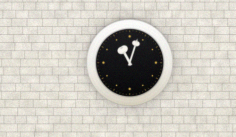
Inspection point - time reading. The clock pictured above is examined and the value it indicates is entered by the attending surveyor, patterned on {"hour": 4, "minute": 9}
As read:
{"hour": 11, "minute": 3}
